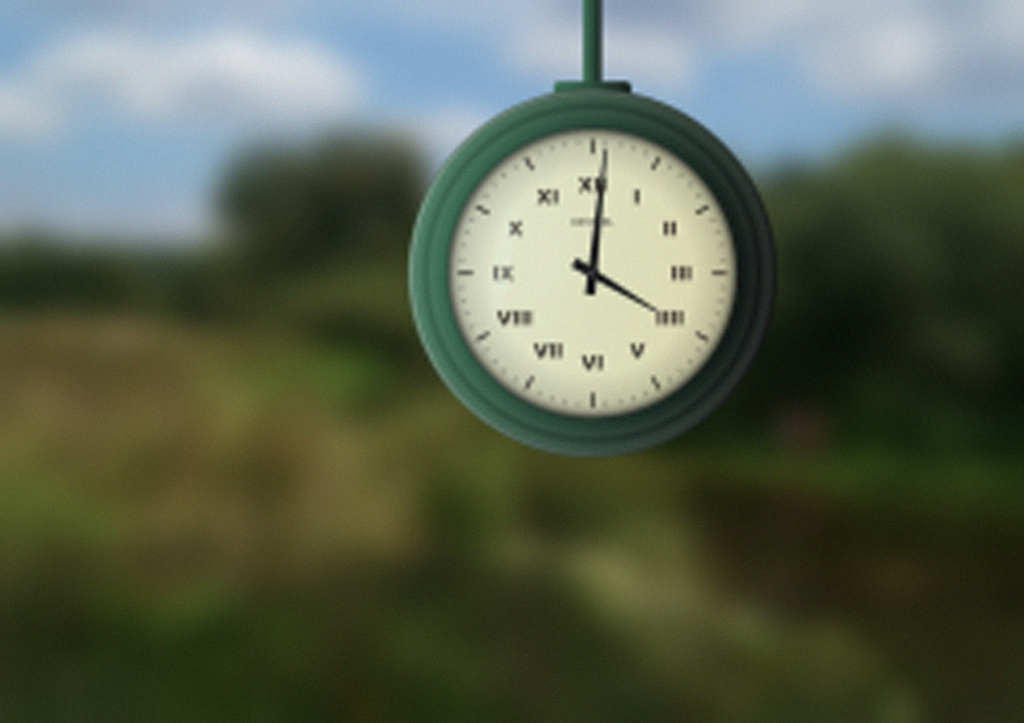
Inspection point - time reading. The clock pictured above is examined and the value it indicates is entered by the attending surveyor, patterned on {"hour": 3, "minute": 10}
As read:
{"hour": 4, "minute": 1}
